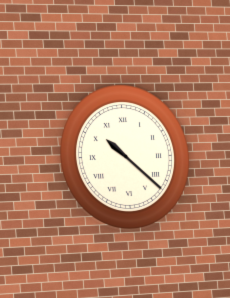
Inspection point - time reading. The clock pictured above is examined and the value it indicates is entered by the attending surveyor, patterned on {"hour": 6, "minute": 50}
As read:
{"hour": 10, "minute": 22}
